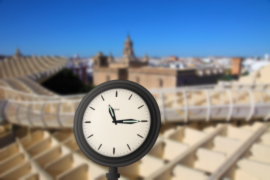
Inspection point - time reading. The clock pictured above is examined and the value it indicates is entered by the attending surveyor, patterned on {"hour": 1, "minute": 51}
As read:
{"hour": 11, "minute": 15}
